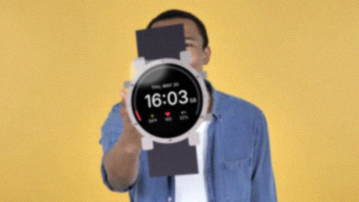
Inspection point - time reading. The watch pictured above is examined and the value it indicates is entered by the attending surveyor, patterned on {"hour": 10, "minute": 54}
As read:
{"hour": 16, "minute": 3}
